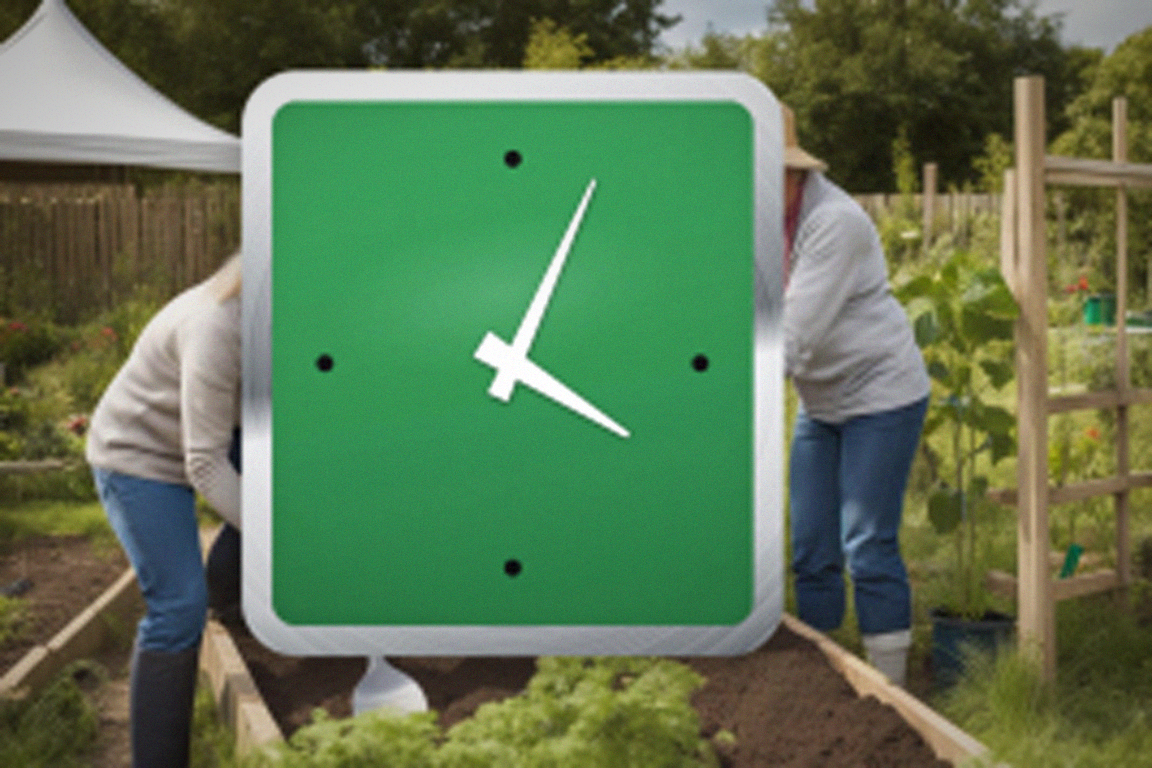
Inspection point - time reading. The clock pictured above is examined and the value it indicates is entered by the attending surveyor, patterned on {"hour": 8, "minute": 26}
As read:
{"hour": 4, "minute": 4}
